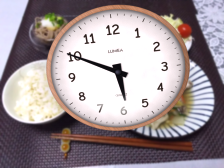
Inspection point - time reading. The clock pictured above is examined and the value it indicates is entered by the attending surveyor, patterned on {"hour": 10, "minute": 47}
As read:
{"hour": 5, "minute": 50}
